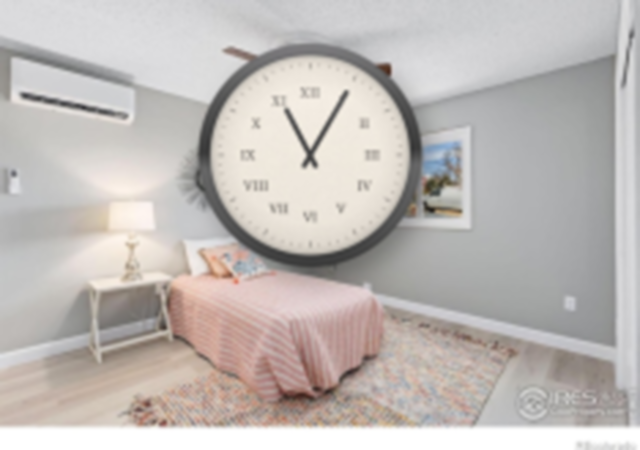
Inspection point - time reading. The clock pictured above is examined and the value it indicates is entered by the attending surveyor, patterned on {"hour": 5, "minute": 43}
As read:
{"hour": 11, "minute": 5}
